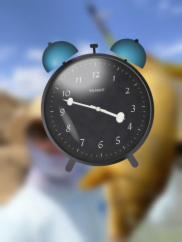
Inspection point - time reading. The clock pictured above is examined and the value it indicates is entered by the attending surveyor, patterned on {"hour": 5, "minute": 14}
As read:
{"hour": 3, "minute": 48}
